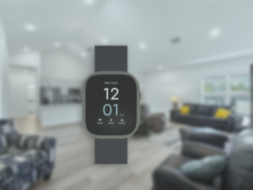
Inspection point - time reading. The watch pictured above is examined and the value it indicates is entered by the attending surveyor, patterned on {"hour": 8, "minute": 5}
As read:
{"hour": 12, "minute": 1}
